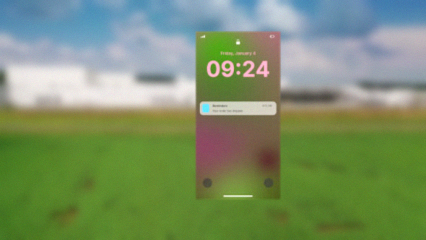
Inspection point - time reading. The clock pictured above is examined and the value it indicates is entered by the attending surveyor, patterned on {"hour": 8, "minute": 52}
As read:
{"hour": 9, "minute": 24}
